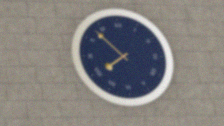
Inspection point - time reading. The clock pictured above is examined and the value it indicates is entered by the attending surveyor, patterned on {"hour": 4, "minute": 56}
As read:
{"hour": 7, "minute": 53}
